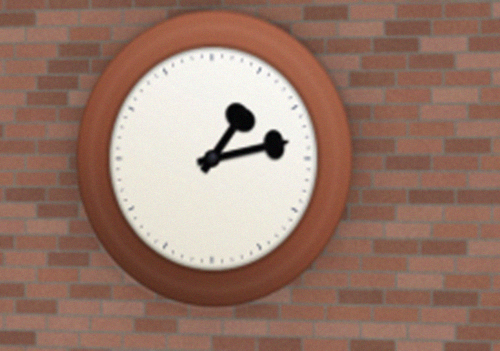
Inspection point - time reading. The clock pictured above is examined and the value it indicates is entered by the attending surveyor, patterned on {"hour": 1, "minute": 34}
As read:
{"hour": 1, "minute": 13}
